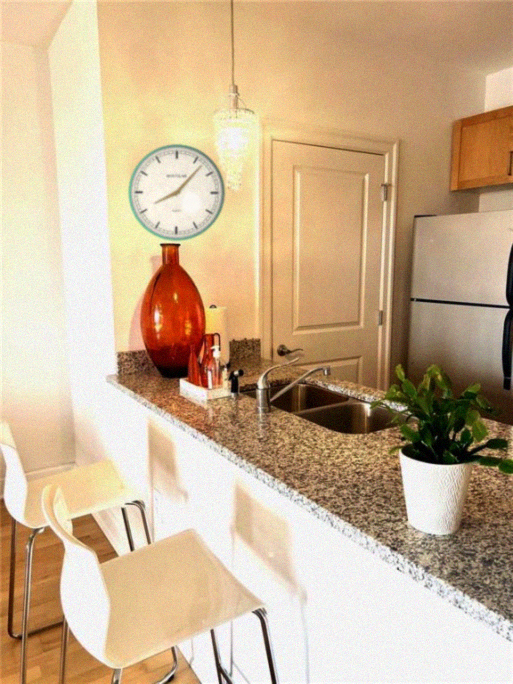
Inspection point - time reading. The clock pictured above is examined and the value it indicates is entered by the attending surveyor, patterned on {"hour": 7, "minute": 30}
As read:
{"hour": 8, "minute": 7}
